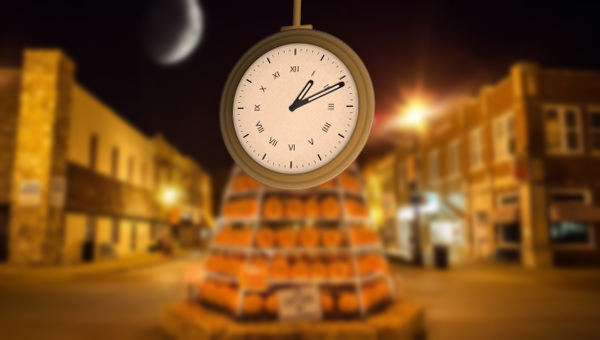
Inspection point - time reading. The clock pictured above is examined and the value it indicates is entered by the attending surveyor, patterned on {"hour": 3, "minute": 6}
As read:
{"hour": 1, "minute": 11}
